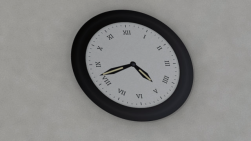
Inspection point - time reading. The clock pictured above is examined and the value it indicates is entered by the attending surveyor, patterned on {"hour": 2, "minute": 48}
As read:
{"hour": 4, "minute": 42}
